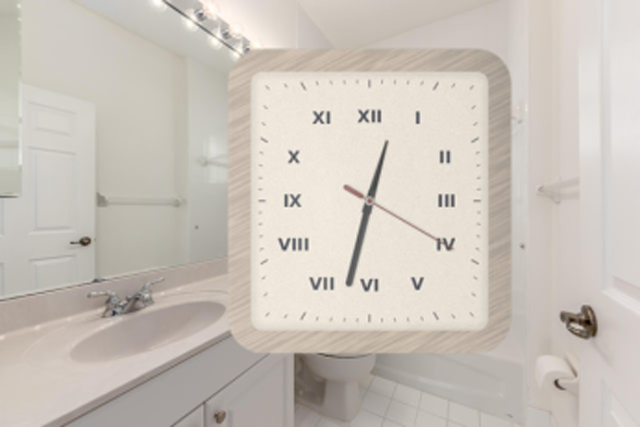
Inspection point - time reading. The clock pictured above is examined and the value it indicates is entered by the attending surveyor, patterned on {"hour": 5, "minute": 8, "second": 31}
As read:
{"hour": 12, "minute": 32, "second": 20}
